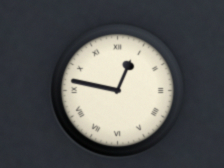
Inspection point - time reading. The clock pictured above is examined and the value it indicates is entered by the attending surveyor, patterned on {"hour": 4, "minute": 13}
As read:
{"hour": 12, "minute": 47}
